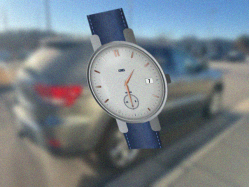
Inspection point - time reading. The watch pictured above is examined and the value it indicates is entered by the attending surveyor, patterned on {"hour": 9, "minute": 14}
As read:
{"hour": 1, "minute": 30}
